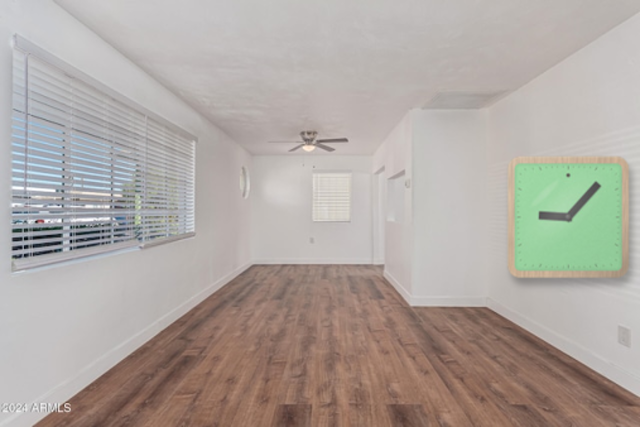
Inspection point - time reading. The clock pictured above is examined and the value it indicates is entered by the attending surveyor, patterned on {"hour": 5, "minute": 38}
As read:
{"hour": 9, "minute": 7}
